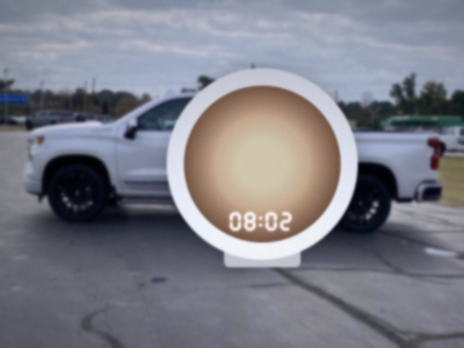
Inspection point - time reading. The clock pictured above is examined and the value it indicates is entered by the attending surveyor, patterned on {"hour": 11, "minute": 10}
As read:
{"hour": 8, "minute": 2}
